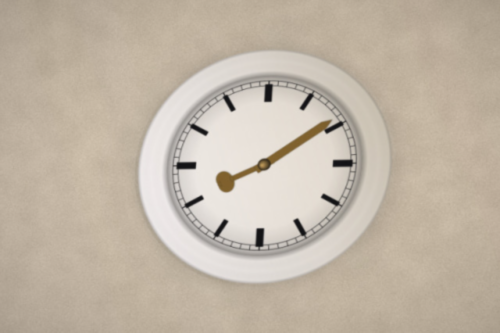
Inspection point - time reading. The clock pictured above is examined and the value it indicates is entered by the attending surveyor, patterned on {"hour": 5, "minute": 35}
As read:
{"hour": 8, "minute": 9}
